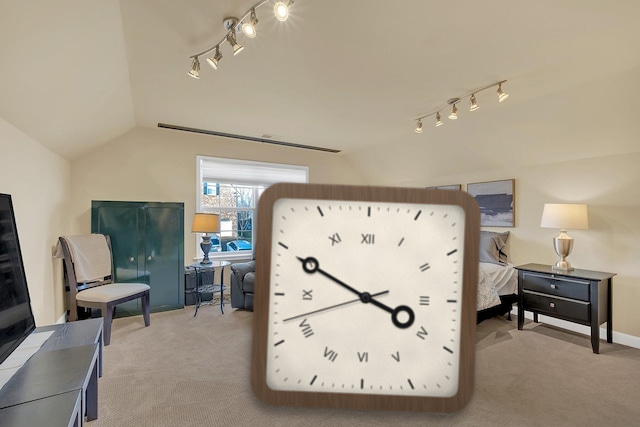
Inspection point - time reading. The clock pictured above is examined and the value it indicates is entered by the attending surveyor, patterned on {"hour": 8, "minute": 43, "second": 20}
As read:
{"hour": 3, "minute": 49, "second": 42}
